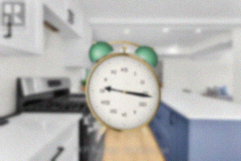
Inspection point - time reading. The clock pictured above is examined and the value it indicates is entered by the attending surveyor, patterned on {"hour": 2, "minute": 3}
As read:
{"hour": 9, "minute": 16}
